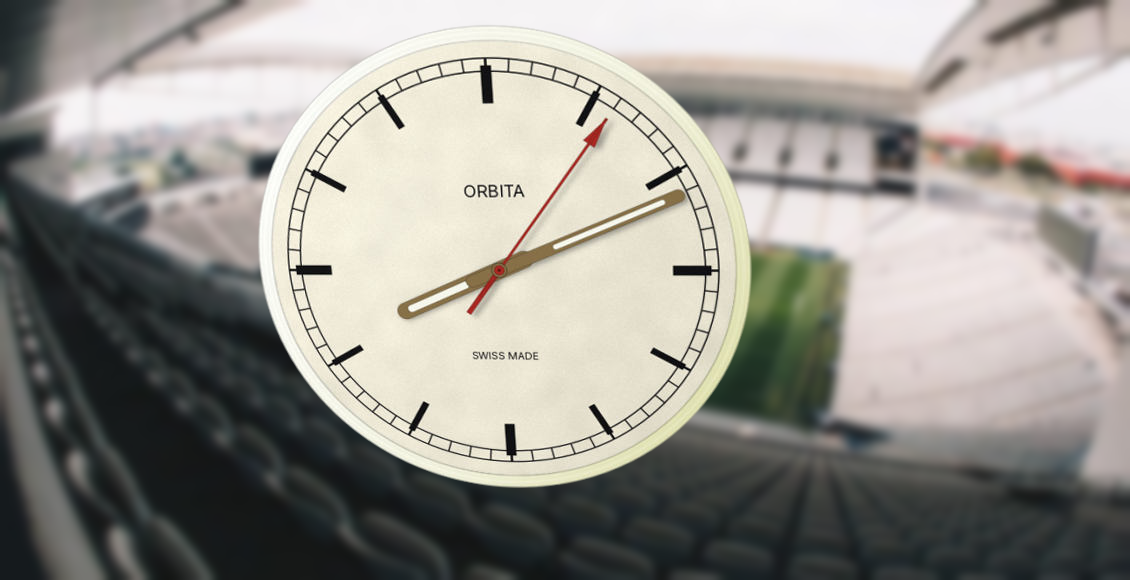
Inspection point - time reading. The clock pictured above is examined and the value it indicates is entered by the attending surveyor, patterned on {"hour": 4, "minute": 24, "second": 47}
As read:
{"hour": 8, "minute": 11, "second": 6}
